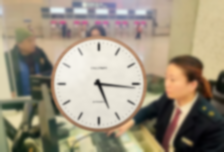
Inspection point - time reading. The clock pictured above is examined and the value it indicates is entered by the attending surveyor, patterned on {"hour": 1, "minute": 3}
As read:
{"hour": 5, "minute": 16}
